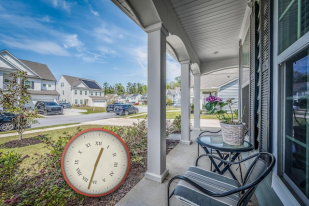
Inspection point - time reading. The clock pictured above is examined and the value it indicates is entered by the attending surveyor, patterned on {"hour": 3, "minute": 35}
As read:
{"hour": 12, "minute": 32}
